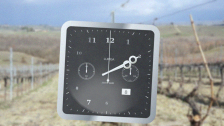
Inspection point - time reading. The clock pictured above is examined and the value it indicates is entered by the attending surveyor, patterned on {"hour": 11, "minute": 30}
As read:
{"hour": 2, "minute": 10}
